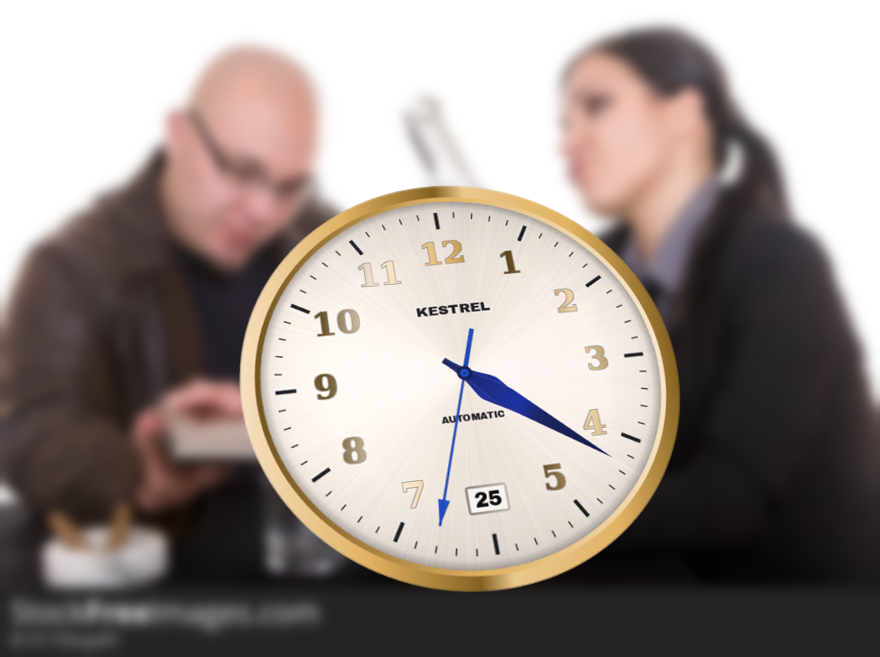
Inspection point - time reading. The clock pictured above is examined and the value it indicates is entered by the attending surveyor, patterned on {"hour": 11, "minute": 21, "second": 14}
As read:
{"hour": 4, "minute": 21, "second": 33}
